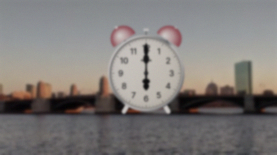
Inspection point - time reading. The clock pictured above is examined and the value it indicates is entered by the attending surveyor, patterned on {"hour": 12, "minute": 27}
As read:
{"hour": 6, "minute": 0}
